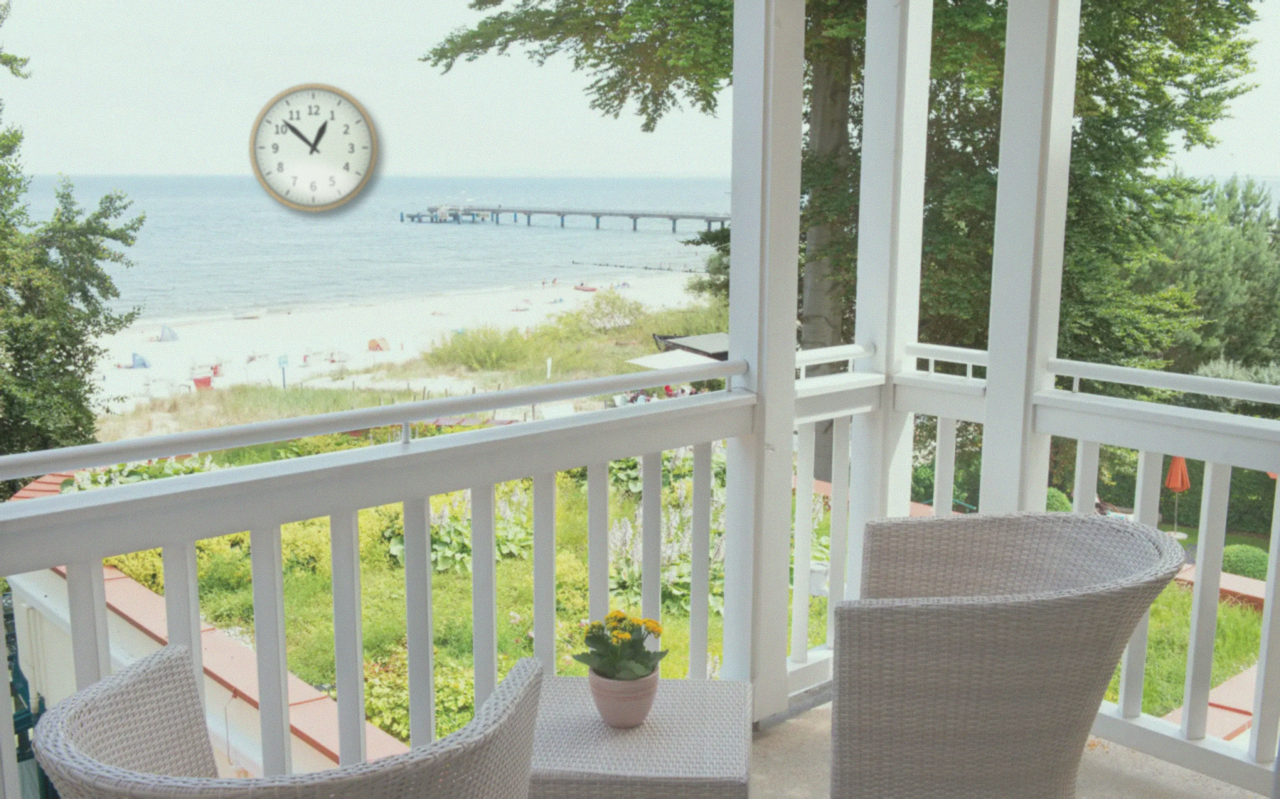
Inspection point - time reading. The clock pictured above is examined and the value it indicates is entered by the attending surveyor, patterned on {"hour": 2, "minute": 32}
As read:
{"hour": 12, "minute": 52}
